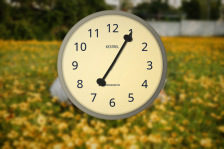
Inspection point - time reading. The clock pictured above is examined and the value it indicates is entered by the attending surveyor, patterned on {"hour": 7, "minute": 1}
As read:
{"hour": 7, "minute": 5}
